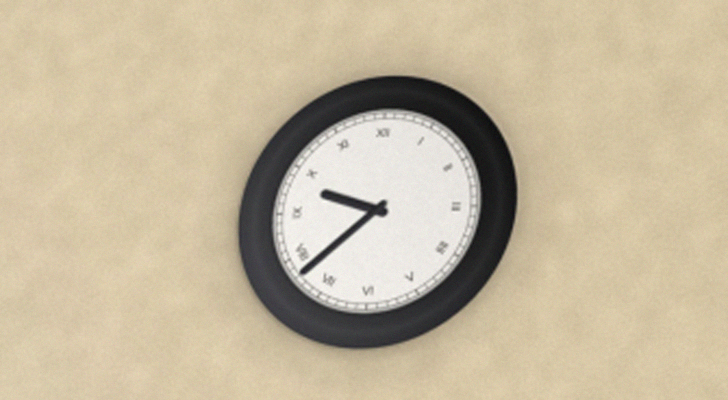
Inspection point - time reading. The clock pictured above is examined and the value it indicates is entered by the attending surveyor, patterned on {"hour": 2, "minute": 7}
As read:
{"hour": 9, "minute": 38}
